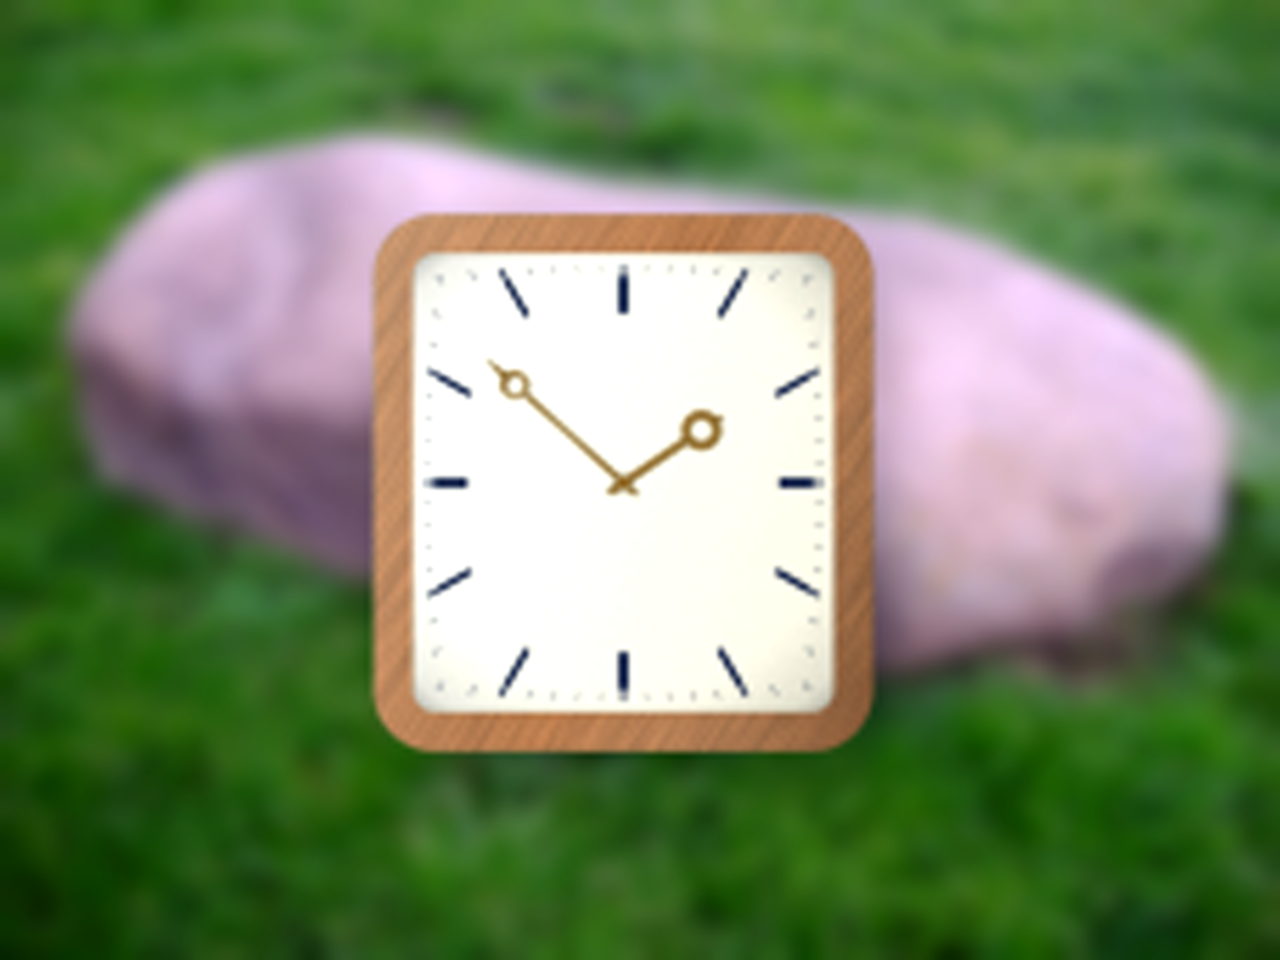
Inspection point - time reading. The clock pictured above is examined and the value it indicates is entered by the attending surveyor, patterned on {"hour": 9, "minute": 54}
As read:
{"hour": 1, "minute": 52}
